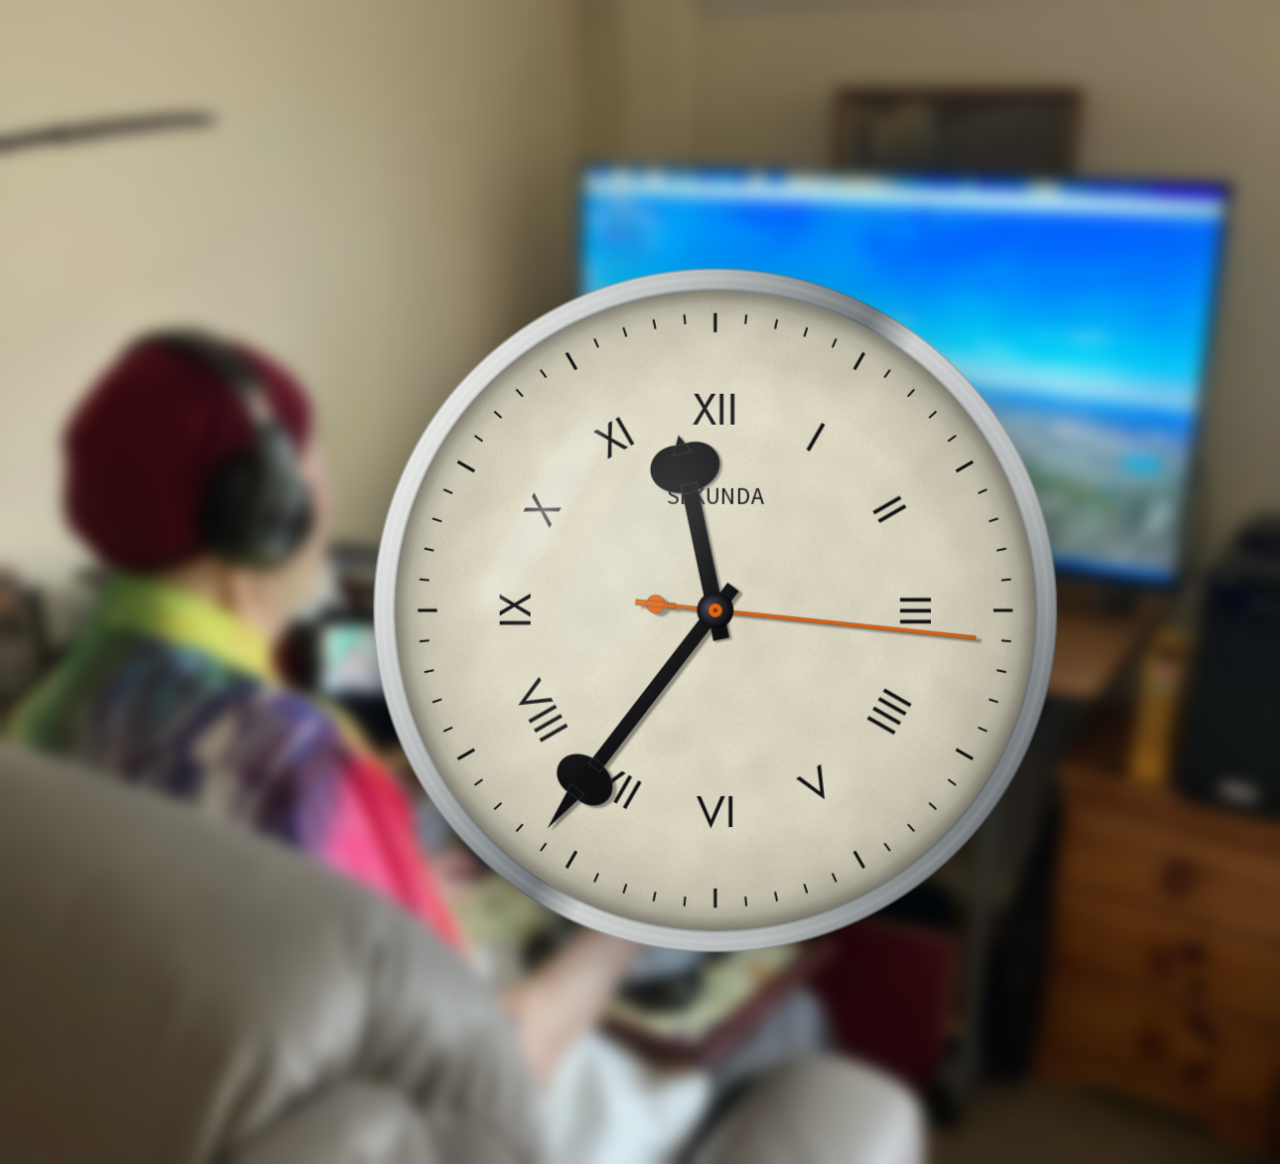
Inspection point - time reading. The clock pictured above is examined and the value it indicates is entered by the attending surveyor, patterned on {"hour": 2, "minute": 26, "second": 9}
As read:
{"hour": 11, "minute": 36, "second": 16}
